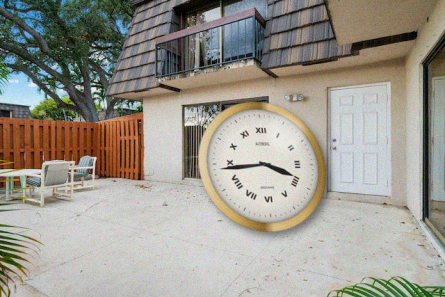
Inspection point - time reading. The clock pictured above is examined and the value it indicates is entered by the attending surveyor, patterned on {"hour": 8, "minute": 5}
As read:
{"hour": 3, "minute": 44}
